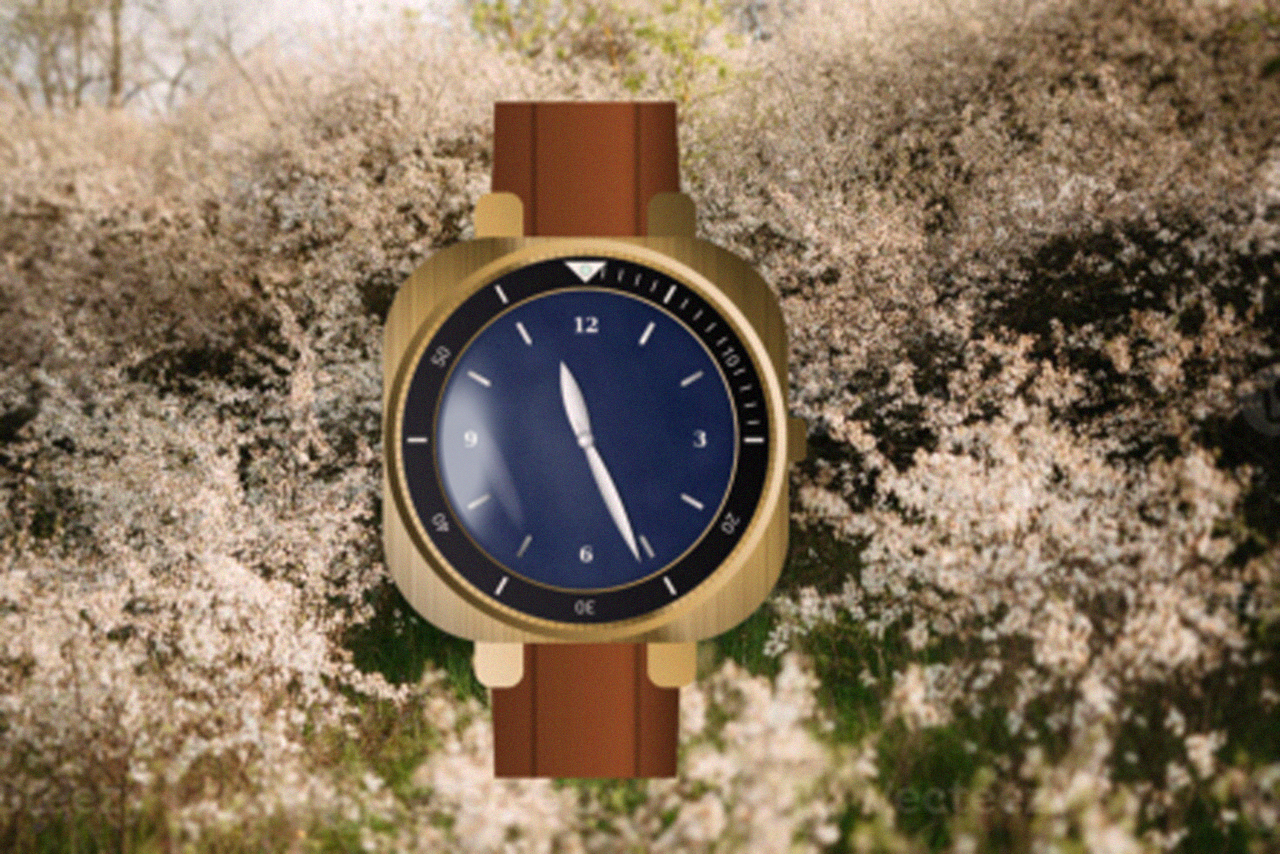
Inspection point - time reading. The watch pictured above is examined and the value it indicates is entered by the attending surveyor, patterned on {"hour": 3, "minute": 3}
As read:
{"hour": 11, "minute": 26}
